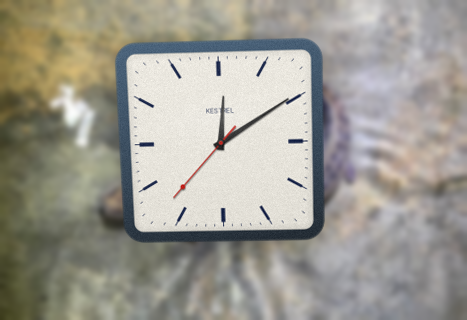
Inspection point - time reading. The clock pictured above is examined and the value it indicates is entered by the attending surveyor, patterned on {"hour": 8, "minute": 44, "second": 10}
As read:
{"hour": 12, "minute": 9, "second": 37}
